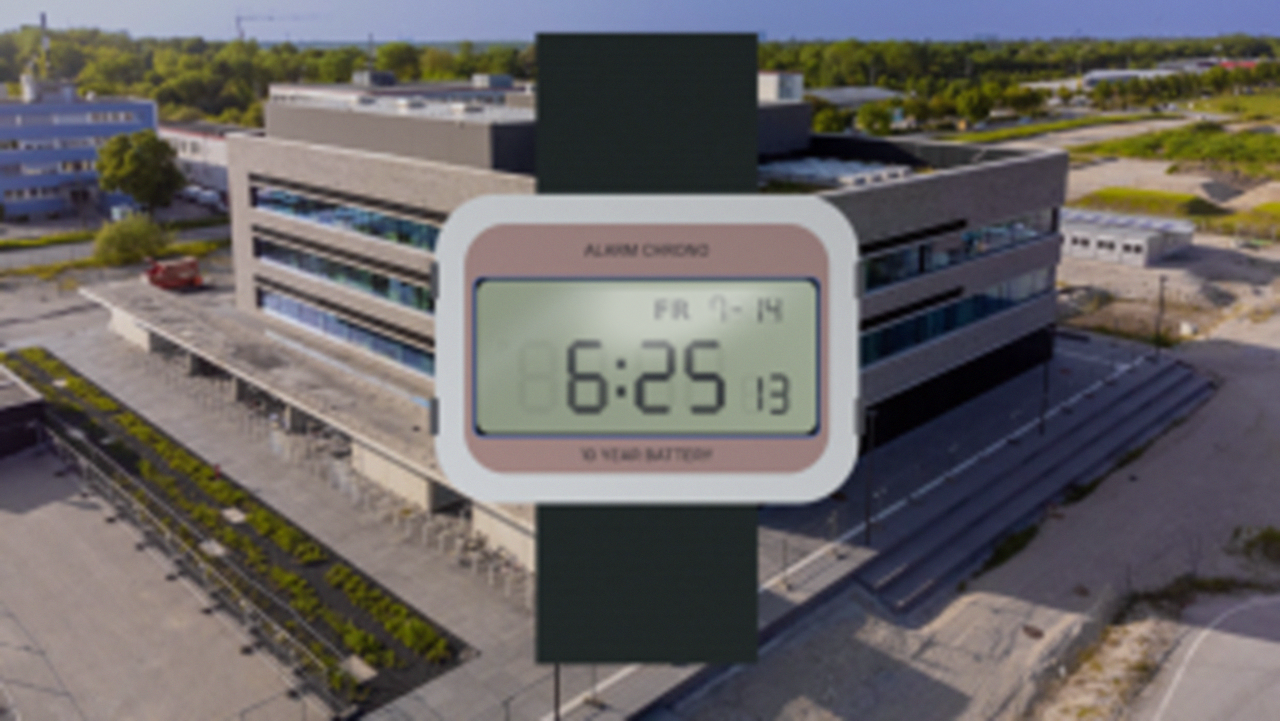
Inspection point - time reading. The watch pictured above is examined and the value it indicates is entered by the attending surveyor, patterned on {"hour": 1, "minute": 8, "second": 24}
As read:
{"hour": 6, "minute": 25, "second": 13}
